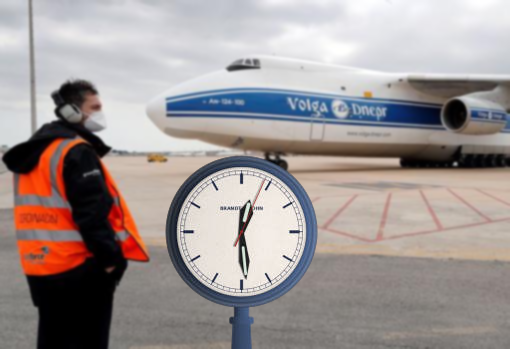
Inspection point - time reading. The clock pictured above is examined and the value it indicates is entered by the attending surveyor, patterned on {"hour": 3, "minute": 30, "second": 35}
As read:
{"hour": 12, "minute": 29, "second": 4}
